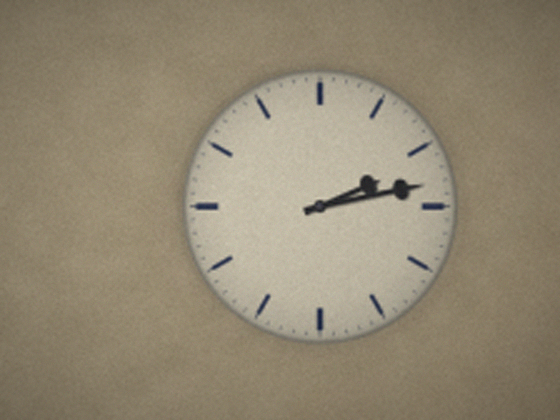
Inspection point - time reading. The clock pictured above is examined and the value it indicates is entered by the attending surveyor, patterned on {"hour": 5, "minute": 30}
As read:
{"hour": 2, "minute": 13}
